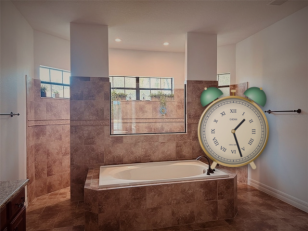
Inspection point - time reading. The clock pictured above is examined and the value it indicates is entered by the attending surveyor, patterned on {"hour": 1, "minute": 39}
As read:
{"hour": 1, "minute": 27}
